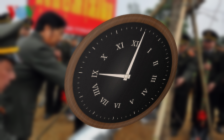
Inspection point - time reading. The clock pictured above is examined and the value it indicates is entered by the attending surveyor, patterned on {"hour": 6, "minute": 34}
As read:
{"hour": 9, "minute": 1}
